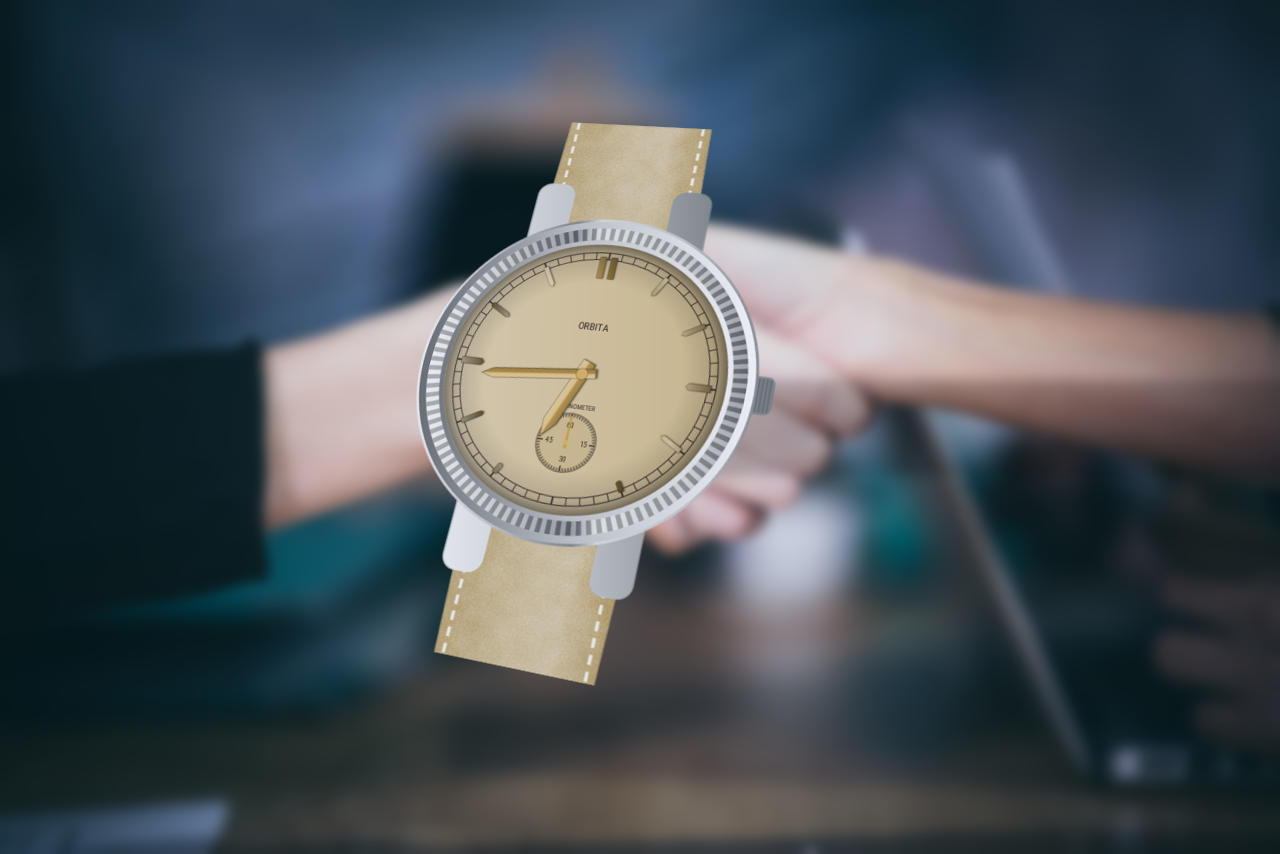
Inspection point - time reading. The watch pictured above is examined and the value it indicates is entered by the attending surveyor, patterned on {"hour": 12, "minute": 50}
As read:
{"hour": 6, "minute": 44}
